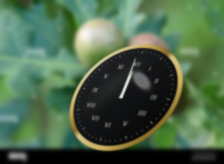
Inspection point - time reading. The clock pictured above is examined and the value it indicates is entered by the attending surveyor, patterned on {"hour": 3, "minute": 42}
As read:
{"hour": 11, "minute": 59}
